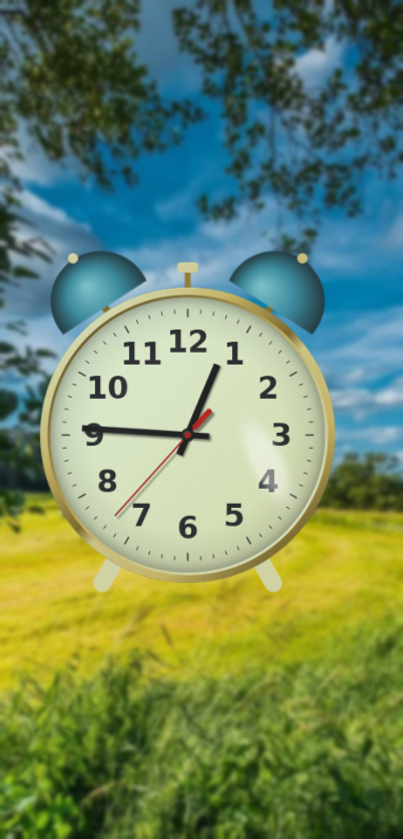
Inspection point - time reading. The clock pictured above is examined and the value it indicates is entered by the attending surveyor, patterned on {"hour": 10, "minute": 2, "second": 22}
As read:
{"hour": 12, "minute": 45, "second": 37}
